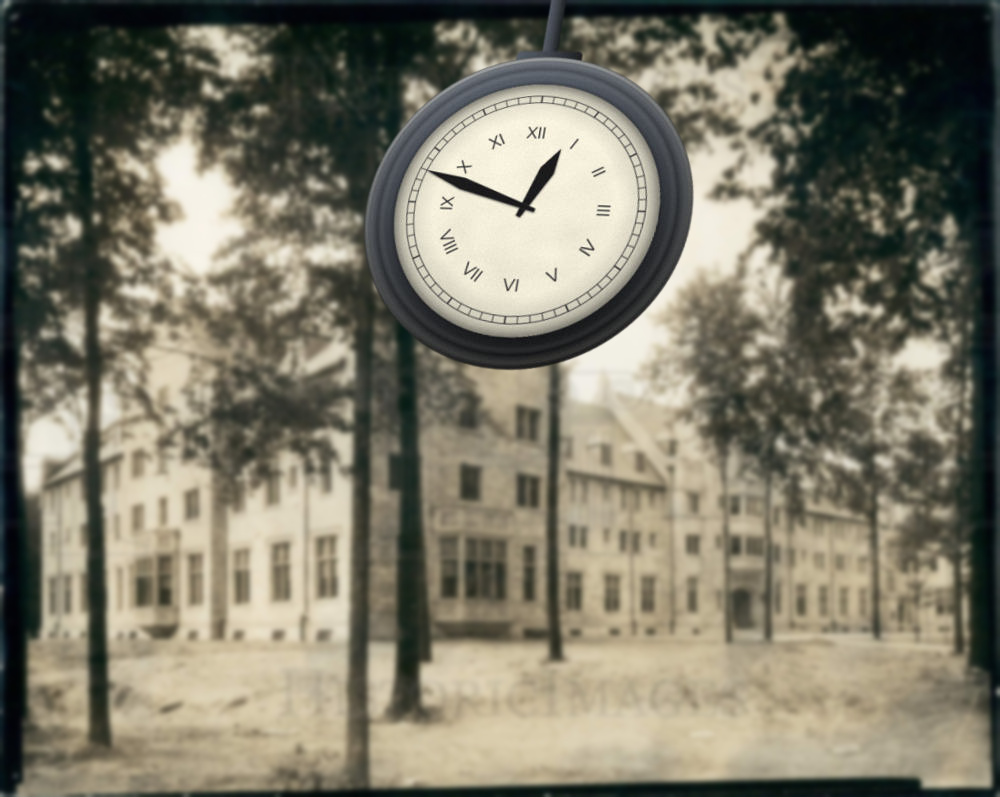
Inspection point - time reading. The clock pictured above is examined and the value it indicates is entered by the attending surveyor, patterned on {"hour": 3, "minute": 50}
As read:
{"hour": 12, "minute": 48}
